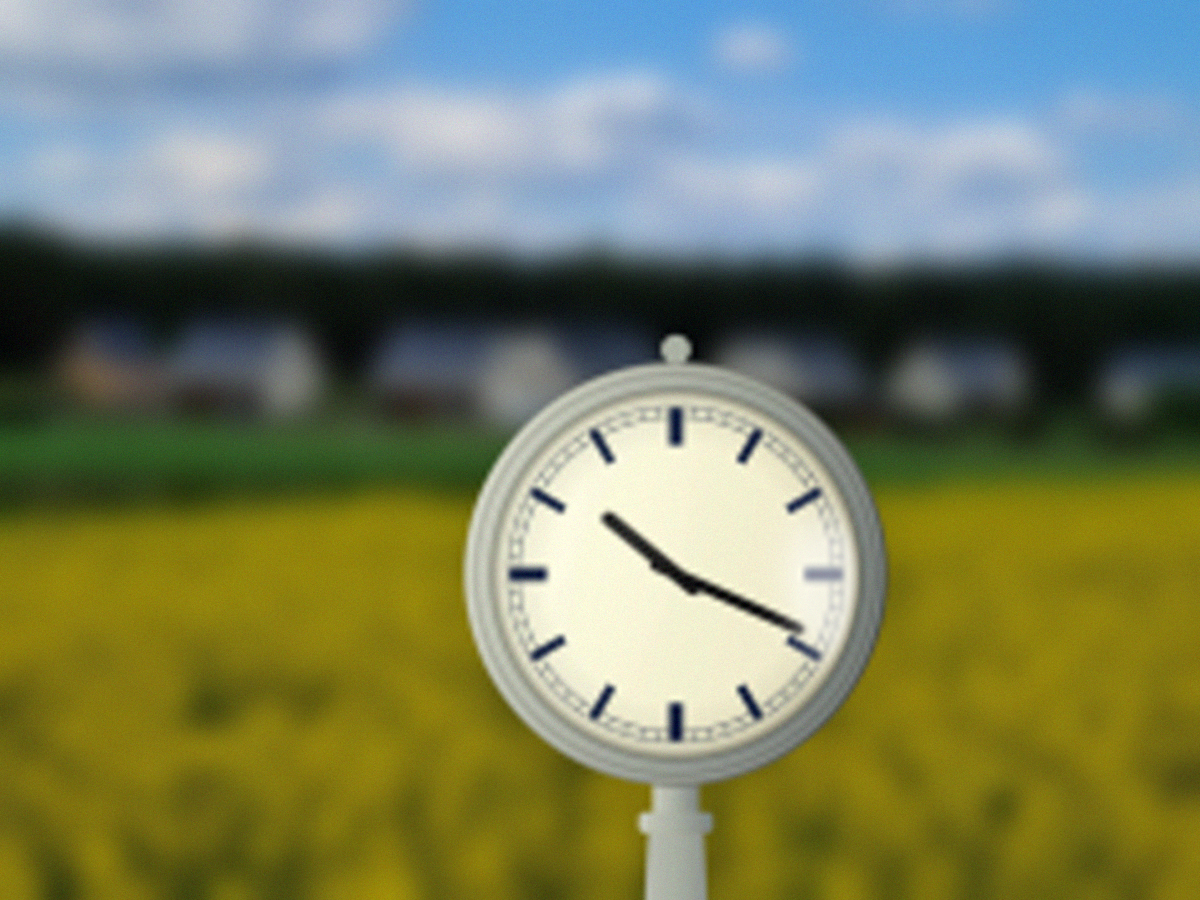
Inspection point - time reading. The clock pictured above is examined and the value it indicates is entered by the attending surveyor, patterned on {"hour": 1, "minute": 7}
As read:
{"hour": 10, "minute": 19}
